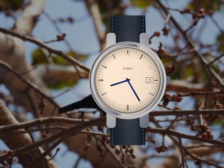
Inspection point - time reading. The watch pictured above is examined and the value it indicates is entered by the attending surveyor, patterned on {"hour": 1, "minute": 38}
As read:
{"hour": 8, "minute": 25}
